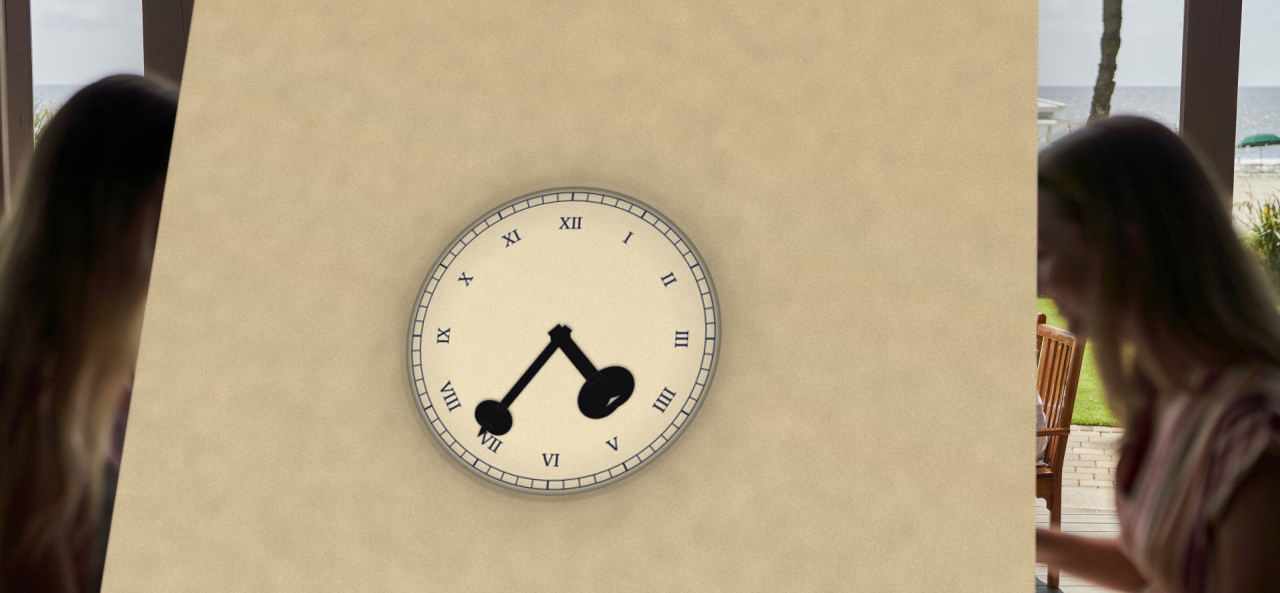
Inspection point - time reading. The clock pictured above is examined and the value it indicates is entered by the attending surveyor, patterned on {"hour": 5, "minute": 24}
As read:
{"hour": 4, "minute": 36}
